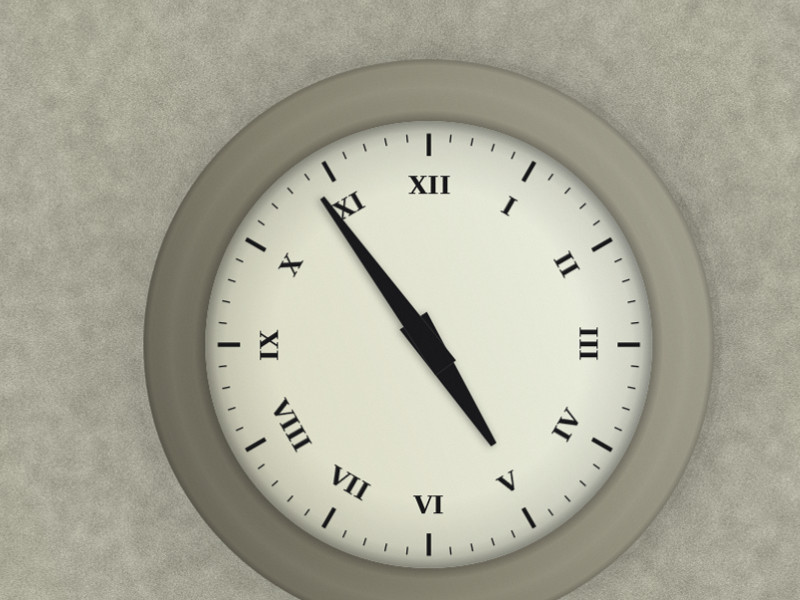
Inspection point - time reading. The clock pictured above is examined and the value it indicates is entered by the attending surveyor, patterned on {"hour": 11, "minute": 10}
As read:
{"hour": 4, "minute": 54}
